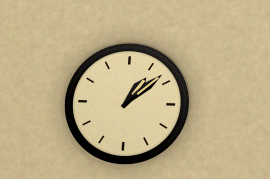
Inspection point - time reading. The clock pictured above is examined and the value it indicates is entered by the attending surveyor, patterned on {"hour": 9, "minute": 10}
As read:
{"hour": 1, "minute": 8}
